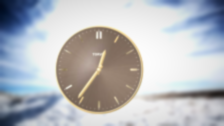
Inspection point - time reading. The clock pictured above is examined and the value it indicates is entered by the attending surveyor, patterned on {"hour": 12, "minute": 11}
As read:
{"hour": 12, "minute": 36}
